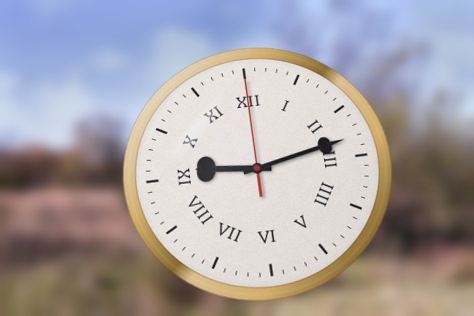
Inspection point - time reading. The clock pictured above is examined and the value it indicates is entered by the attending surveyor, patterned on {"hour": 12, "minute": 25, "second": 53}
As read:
{"hour": 9, "minute": 13, "second": 0}
